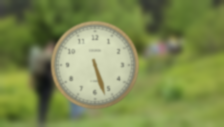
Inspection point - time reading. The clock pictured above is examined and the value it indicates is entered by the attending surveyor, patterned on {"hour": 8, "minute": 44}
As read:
{"hour": 5, "minute": 27}
